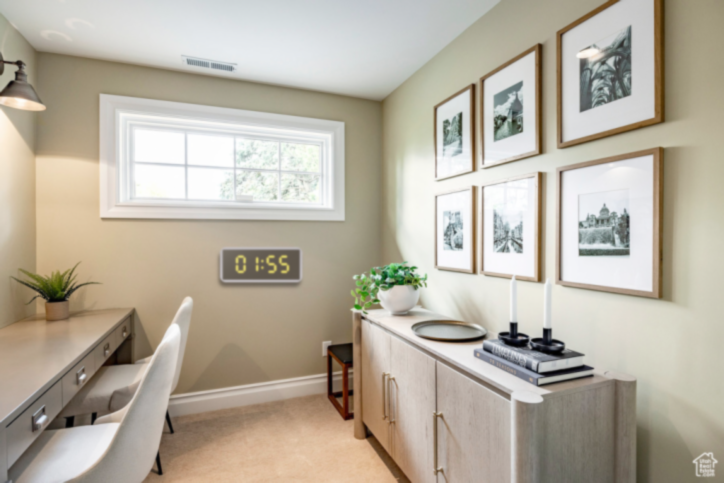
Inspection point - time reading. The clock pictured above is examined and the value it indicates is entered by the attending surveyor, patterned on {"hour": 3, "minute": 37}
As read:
{"hour": 1, "minute": 55}
